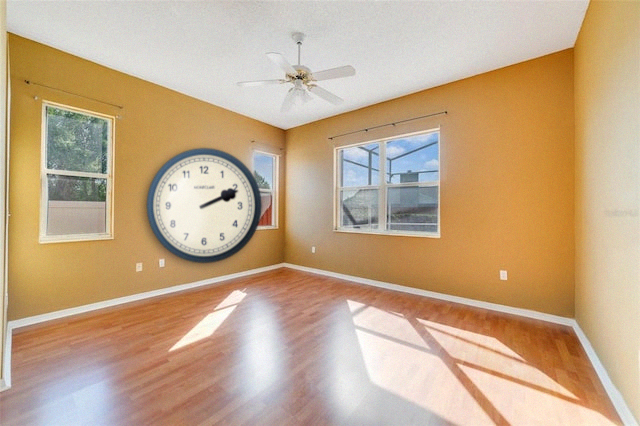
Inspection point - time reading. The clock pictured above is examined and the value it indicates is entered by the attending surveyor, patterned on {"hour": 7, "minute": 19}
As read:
{"hour": 2, "minute": 11}
